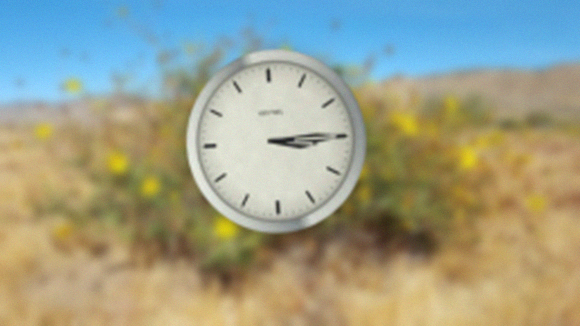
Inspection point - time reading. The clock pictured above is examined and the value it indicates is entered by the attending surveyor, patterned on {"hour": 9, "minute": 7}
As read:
{"hour": 3, "minute": 15}
